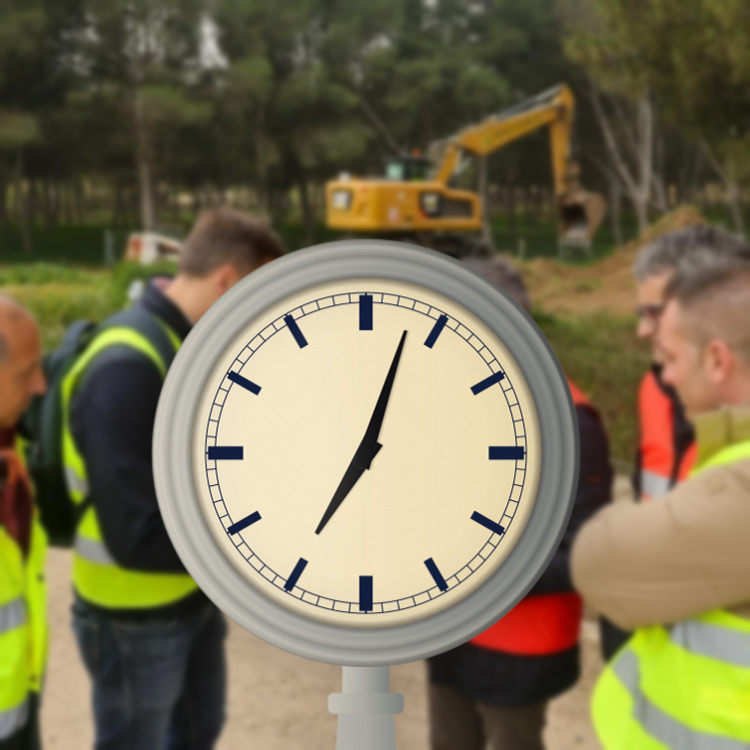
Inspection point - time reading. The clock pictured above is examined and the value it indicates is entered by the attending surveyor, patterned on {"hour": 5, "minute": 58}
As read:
{"hour": 7, "minute": 3}
